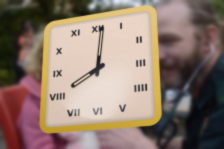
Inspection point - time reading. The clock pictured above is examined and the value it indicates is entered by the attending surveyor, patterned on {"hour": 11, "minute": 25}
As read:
{"hour": 8, "minute": 1}
